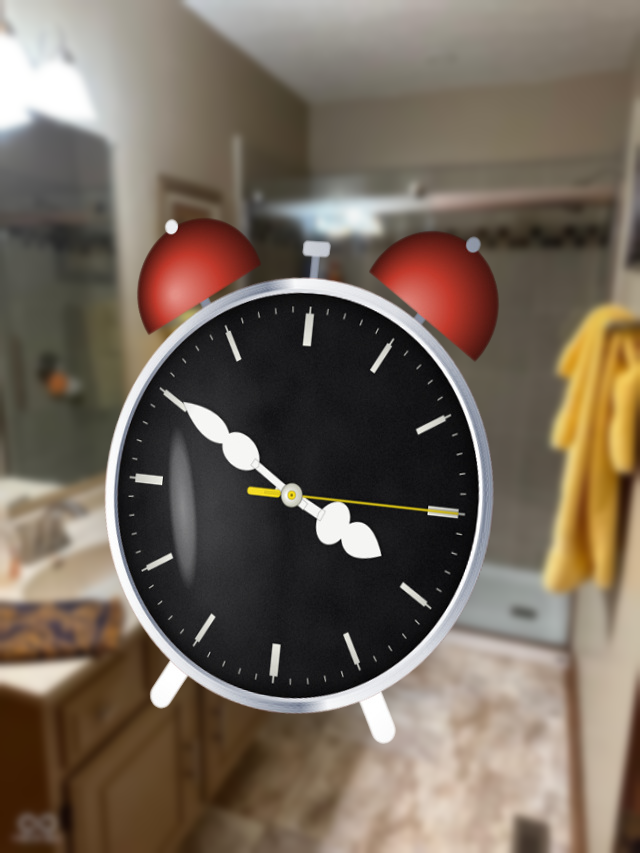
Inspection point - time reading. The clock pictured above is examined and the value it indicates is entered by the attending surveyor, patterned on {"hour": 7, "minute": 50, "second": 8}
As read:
{"hour": 3, "minute": 50, "second": 15}
